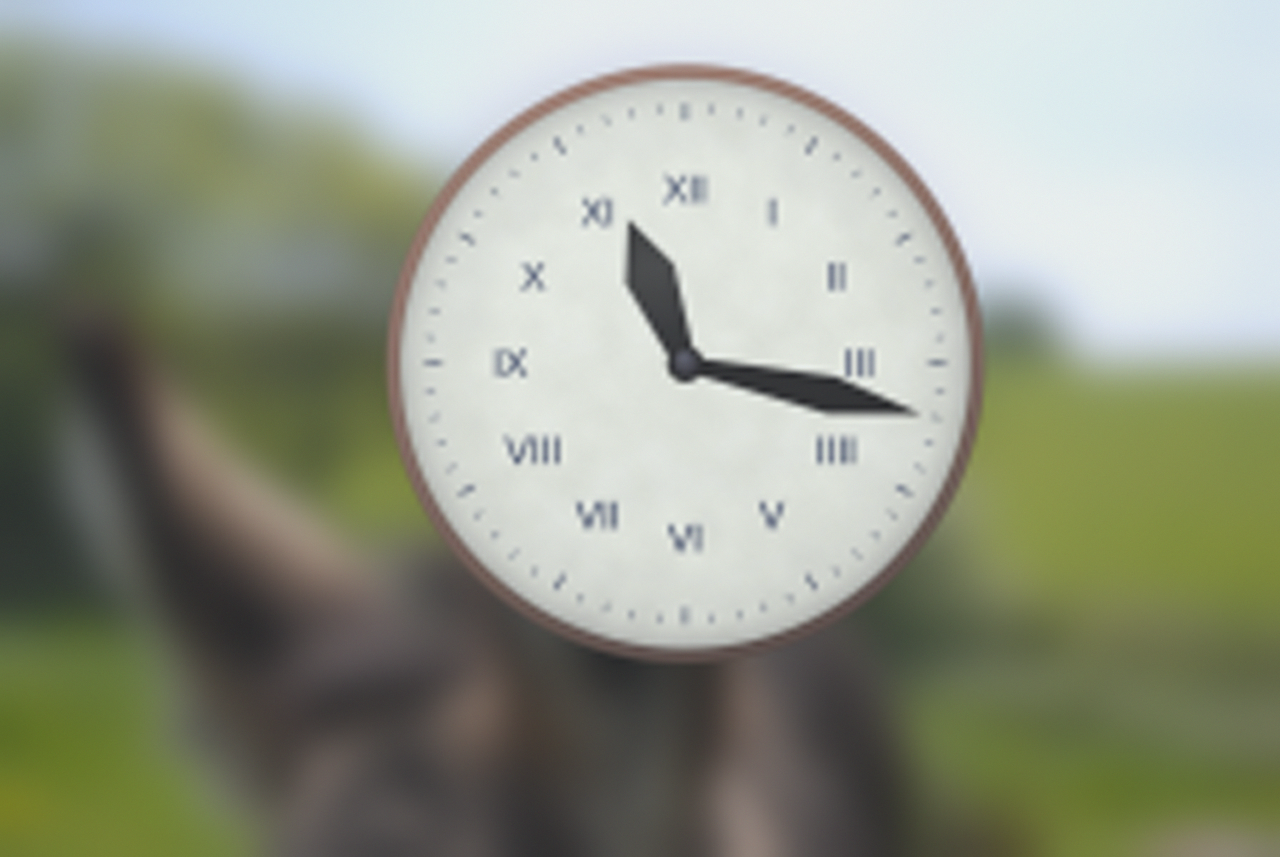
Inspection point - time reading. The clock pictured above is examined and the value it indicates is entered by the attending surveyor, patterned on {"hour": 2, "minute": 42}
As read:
{"hour": 11, "minute": 17}
